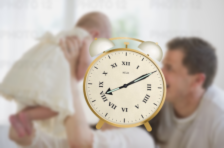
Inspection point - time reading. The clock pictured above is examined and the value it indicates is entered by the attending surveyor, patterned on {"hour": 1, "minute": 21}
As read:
{"hour": 8, "minute": 10}
